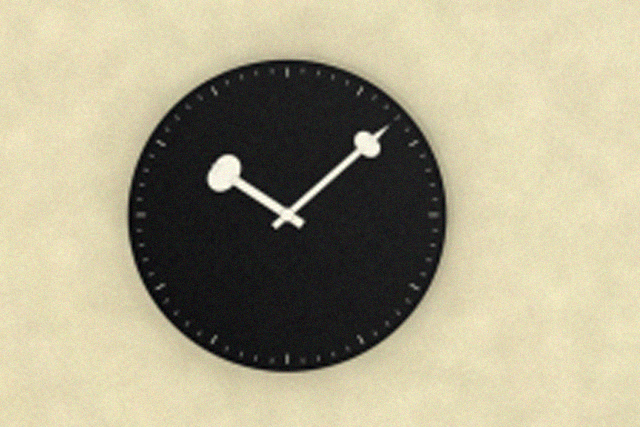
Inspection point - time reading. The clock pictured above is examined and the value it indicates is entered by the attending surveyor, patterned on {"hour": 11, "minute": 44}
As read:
{"hour": 10, "minute": 8}
